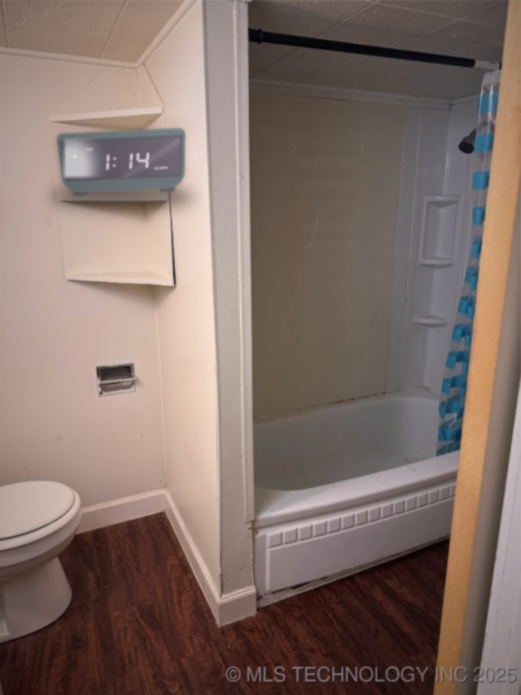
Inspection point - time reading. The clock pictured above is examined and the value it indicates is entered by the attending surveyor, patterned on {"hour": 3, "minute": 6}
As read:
{"hour": 1, "minute": 14}
